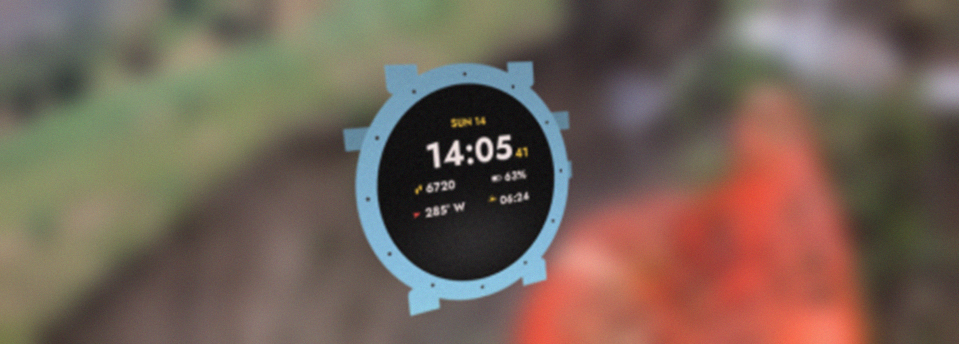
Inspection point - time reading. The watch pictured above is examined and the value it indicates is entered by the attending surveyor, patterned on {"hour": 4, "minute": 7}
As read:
{"hour": 14, "minute": 5}
